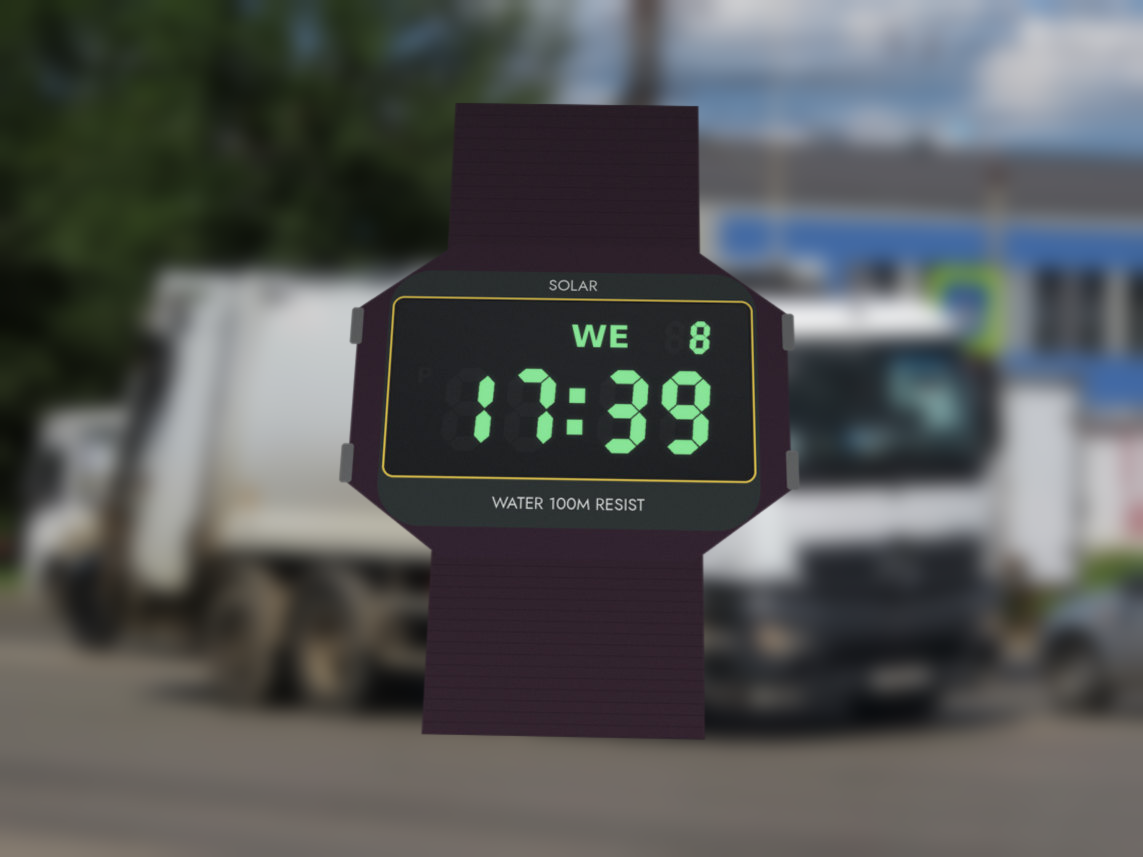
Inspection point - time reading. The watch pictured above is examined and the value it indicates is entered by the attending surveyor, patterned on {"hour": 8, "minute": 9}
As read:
{"hour": 17, "minute": 39}
